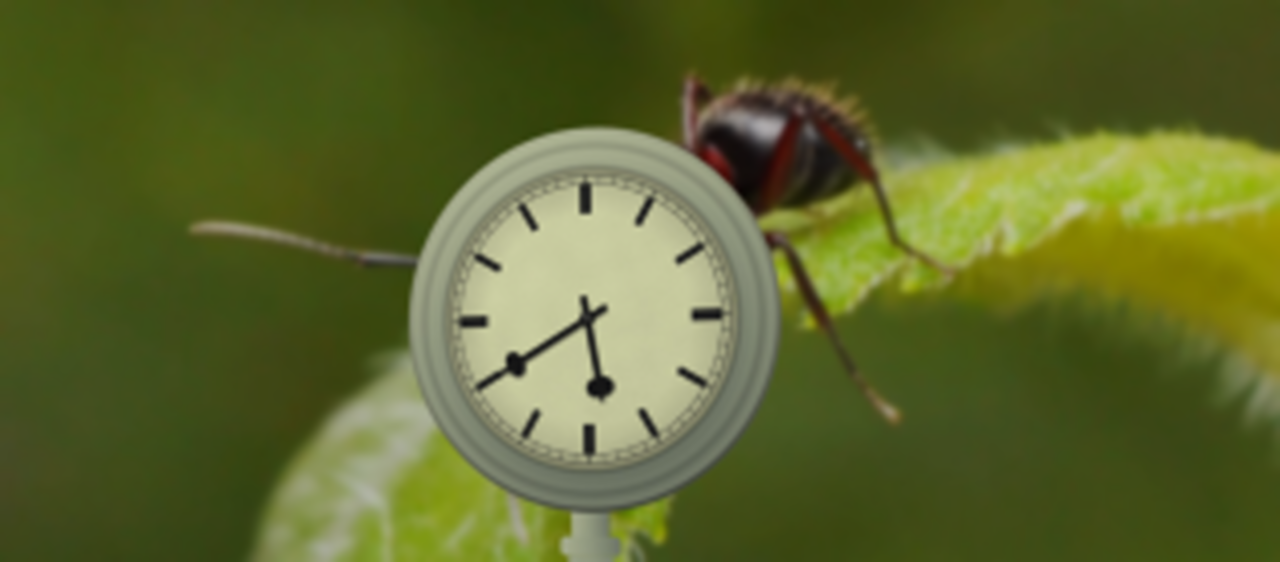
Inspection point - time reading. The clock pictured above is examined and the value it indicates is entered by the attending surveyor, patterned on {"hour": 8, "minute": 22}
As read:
{"hour": 5, "minute": 40}
